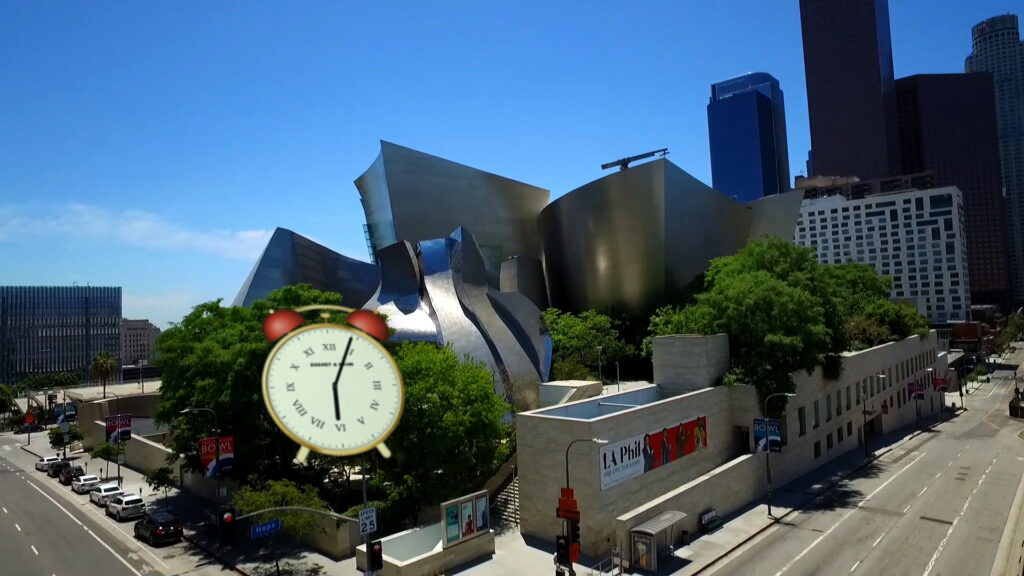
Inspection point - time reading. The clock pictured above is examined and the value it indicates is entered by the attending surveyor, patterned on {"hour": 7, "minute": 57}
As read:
{"hour": 6, "minute": 4}
